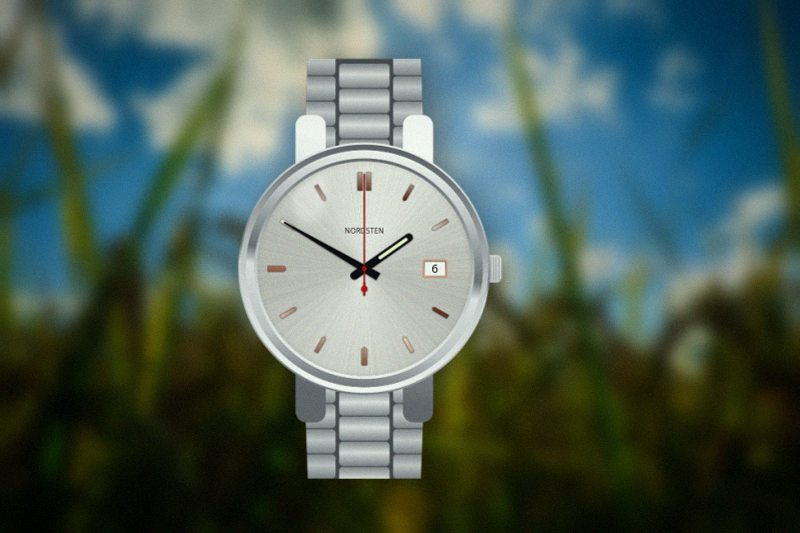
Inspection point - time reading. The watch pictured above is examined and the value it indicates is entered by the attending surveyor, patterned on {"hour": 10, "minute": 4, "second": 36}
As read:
{"hour": 1, "minute": 50, "second": 0}
